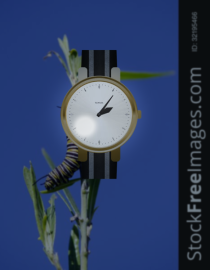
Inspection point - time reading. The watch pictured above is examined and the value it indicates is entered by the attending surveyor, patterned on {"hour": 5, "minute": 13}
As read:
{"hour": 2, "minute": 6}
